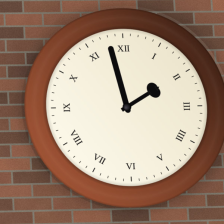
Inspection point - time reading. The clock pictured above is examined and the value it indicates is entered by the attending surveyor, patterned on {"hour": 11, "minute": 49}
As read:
{"hour": 1, "minute": 58}
